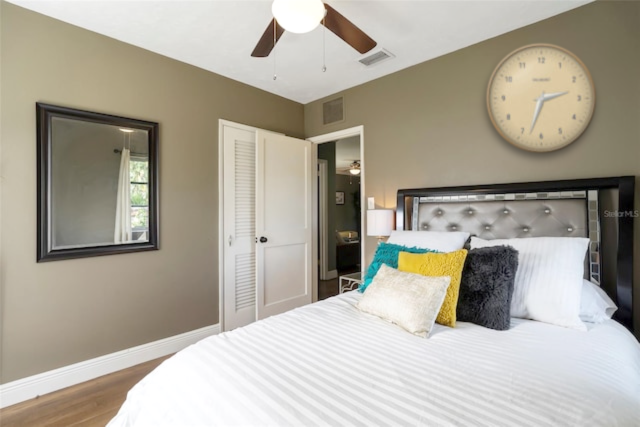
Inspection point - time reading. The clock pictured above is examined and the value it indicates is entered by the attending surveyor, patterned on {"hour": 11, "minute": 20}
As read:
{"hour": 2, "minute": 33}
